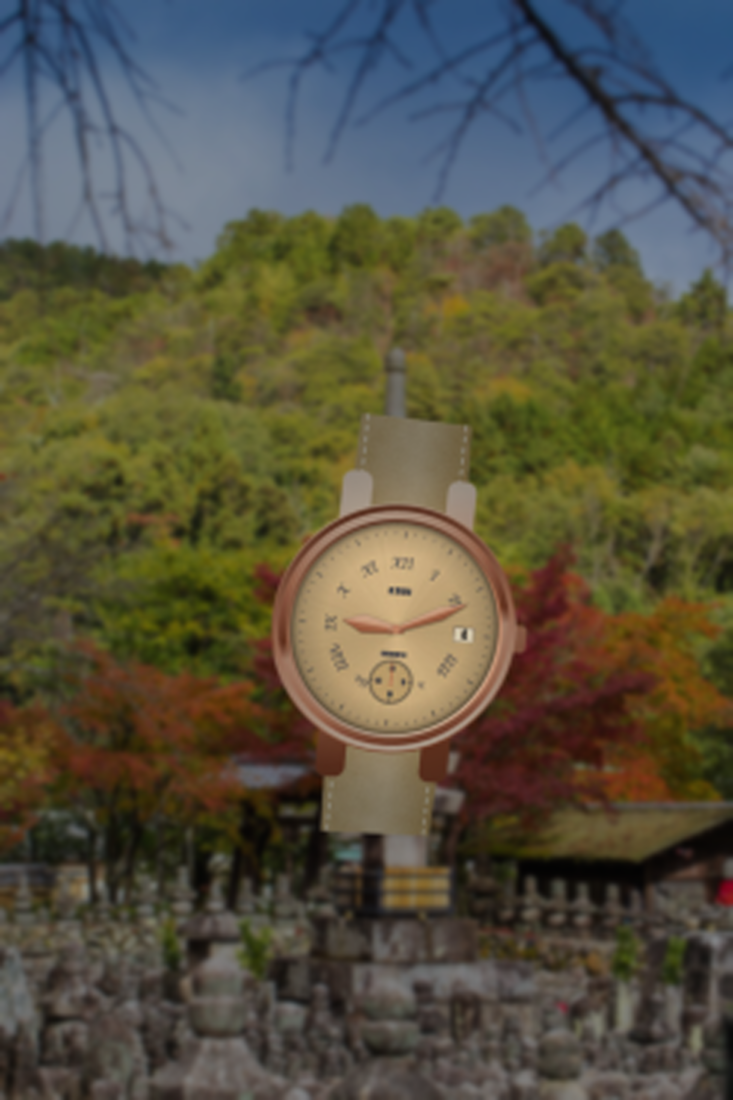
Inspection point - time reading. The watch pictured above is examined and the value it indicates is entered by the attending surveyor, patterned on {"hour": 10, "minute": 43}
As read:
{"hour": 9, "minute": 11}
